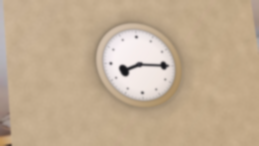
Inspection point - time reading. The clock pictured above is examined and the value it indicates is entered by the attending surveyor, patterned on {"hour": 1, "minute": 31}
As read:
{"hour": 8, "minute": 15}
